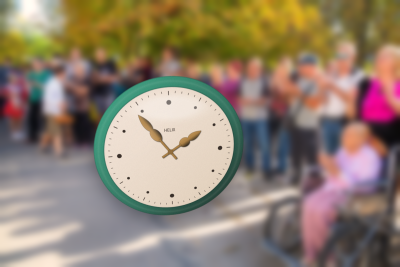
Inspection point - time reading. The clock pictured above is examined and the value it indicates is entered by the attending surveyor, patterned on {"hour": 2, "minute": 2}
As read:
{"hour": 1, "minute": 54}
